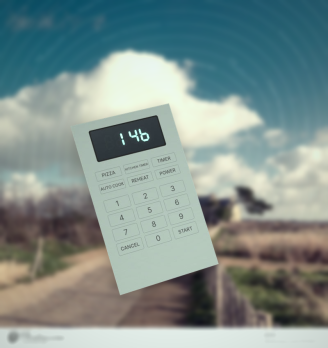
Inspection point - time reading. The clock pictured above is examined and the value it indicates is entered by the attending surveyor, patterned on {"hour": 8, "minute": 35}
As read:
{"hour": 1, "minute": 46}
